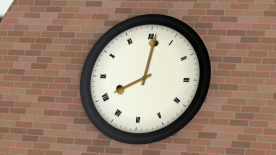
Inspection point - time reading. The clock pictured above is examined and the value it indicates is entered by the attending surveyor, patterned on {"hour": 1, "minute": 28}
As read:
{"hour": 8, "minute": 1}
